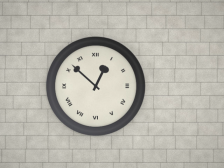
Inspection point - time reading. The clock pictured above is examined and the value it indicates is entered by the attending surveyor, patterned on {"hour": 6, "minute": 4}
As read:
{"hour": 12, "minute": 52}
